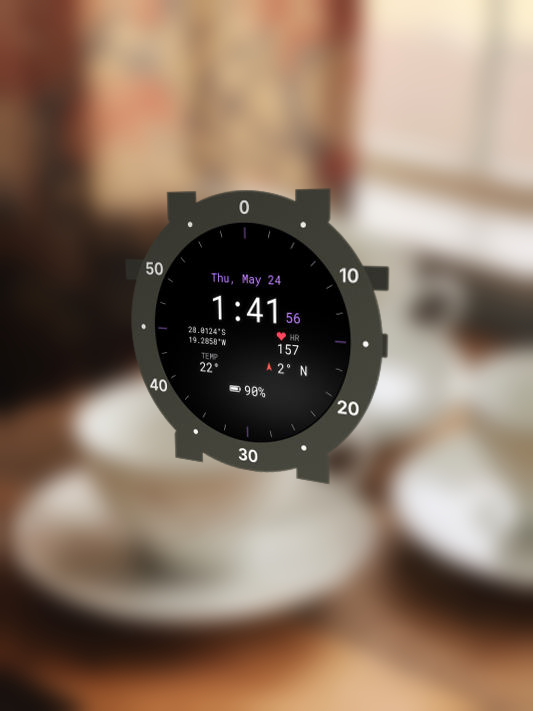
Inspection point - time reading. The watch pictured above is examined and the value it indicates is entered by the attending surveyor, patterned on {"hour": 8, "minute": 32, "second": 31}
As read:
{"hour": 1, "minute": 41, "second": 56}
